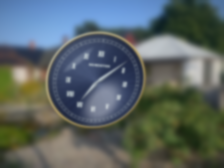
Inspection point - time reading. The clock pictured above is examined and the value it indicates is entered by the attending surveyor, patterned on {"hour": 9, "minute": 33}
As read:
{"hour": 7, "minute": 8}
